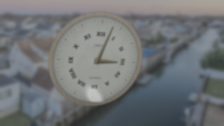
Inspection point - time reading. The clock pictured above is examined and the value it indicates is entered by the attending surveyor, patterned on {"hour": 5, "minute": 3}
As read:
{"hour": 3, "minute": 3}
